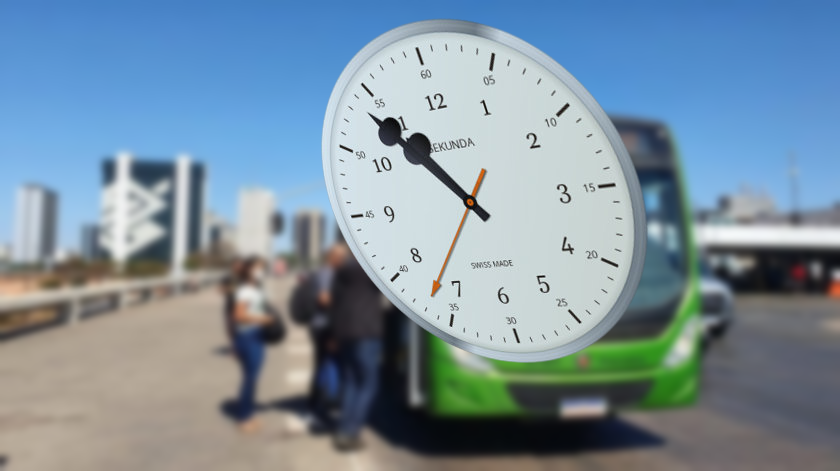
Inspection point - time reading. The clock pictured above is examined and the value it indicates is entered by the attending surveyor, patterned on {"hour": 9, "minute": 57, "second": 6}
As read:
{"hour": 10, "minute": 53, "second": 37}
